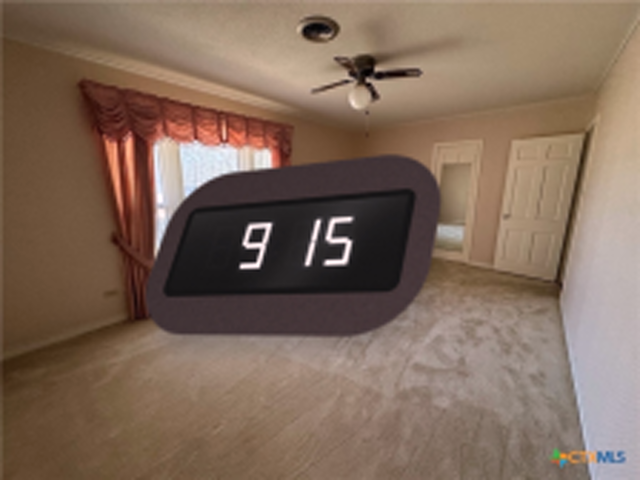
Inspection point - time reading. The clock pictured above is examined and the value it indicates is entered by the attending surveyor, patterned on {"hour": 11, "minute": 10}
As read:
{"hour": 9, "minute": 15}
